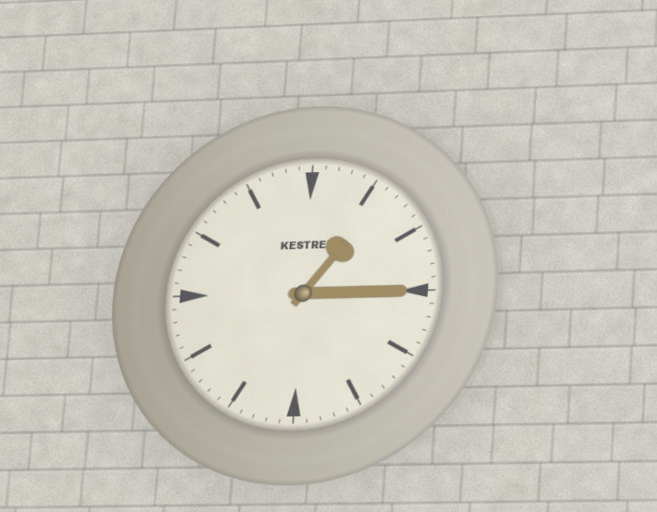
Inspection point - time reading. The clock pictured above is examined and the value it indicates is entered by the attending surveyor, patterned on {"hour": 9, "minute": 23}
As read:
{"hour": 1, "minute": 15}
